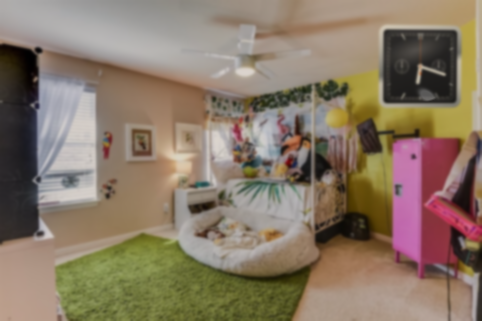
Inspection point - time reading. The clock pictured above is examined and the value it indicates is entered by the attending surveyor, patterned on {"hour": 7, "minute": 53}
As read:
{"hour": 6, "minute": 18}
